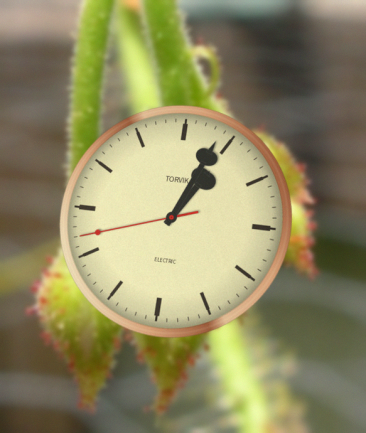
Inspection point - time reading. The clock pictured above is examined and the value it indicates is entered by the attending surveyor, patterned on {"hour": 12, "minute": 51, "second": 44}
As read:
{"hour": 1, "minute": 3, "second": 42}
